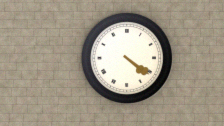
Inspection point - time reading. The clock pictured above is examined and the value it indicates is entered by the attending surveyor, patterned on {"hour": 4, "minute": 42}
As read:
{"hour": 4, "minute": 21}
